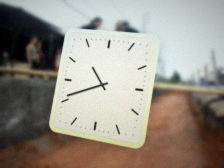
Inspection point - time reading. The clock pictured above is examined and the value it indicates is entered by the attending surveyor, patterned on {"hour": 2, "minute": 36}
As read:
{"hour": 10, "minute": 41}
